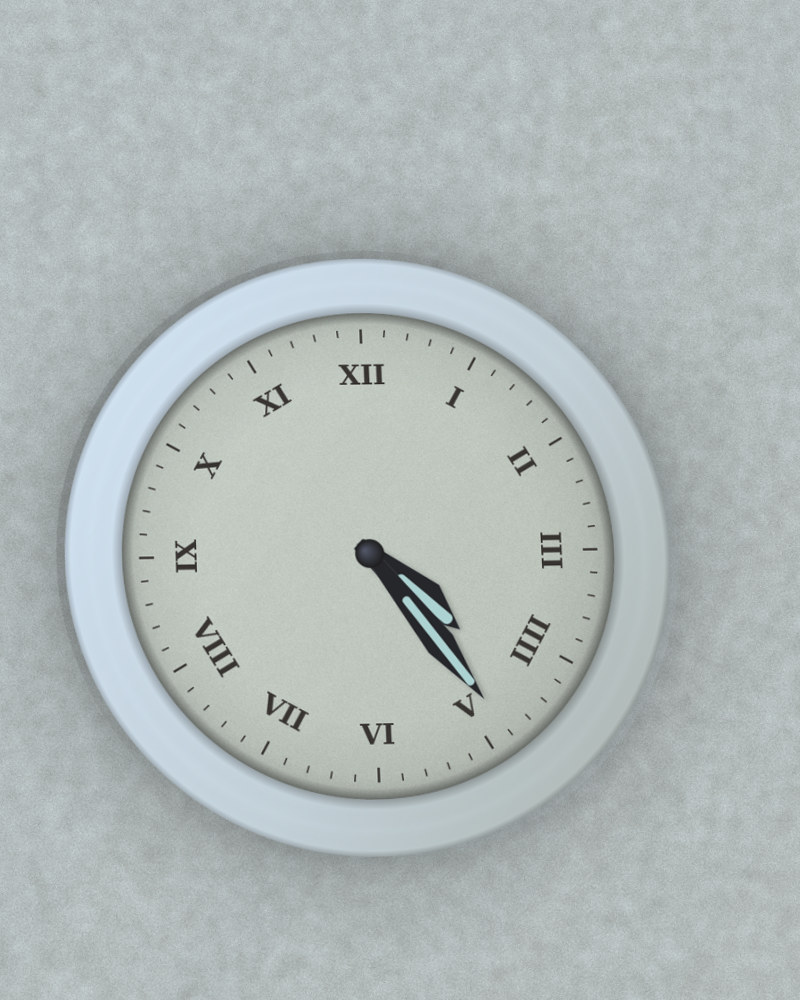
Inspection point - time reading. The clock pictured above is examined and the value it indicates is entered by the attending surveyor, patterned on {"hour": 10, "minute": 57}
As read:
{"hour": 4, "minute": 24}
